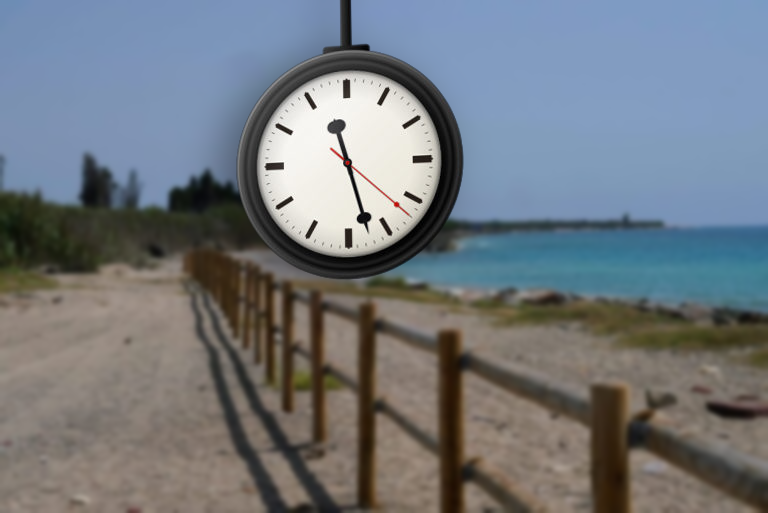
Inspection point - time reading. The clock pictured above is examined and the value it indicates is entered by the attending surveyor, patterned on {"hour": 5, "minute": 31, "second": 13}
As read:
{"hour": 11, "minute": 27, "second": 22}
